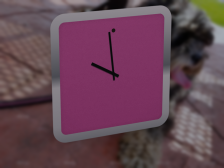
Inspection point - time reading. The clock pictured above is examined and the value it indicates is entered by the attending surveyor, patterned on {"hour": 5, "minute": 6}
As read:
{"hour": 9, "minute": 59}
